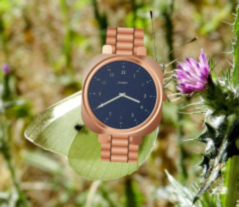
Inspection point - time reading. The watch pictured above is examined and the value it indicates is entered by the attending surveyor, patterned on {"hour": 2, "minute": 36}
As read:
{"hour": 3, "minute": 40}
